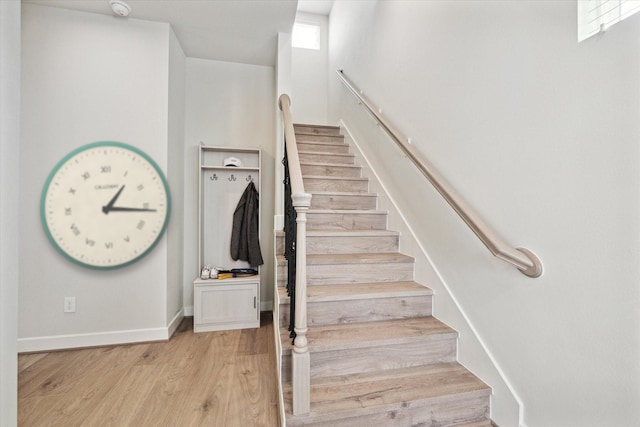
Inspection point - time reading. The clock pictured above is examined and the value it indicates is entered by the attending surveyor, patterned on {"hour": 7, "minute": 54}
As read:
{"hour": 1, "minute": 16}
